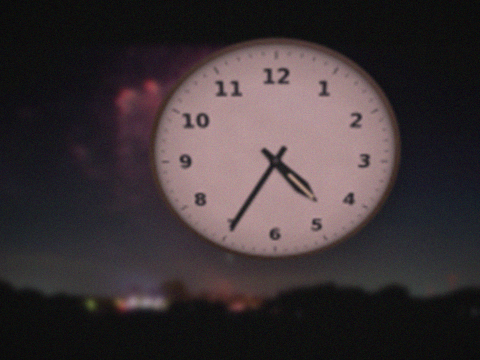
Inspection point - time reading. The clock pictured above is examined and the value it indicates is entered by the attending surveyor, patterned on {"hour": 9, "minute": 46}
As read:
{"hour": 4, "minute": 35}
